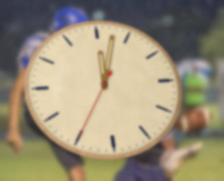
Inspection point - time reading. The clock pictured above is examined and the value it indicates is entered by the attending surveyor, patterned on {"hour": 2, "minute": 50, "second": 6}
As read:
{"hour": 12, "minute": 2, "second": 35}
